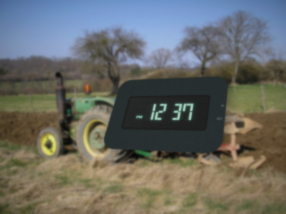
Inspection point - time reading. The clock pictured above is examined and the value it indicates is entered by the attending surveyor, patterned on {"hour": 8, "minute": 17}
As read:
{"hour": 12, "minute": 37}
